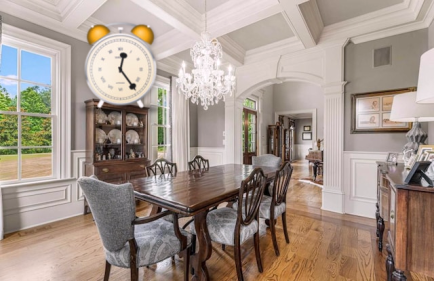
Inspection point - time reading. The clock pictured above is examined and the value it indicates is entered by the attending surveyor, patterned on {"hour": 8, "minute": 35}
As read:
{"hour": 12, "minute": 24}
